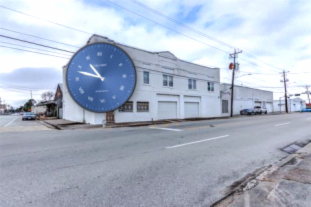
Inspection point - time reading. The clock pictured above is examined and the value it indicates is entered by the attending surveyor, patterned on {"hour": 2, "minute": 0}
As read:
{"hour": 10, "minute": 48}
